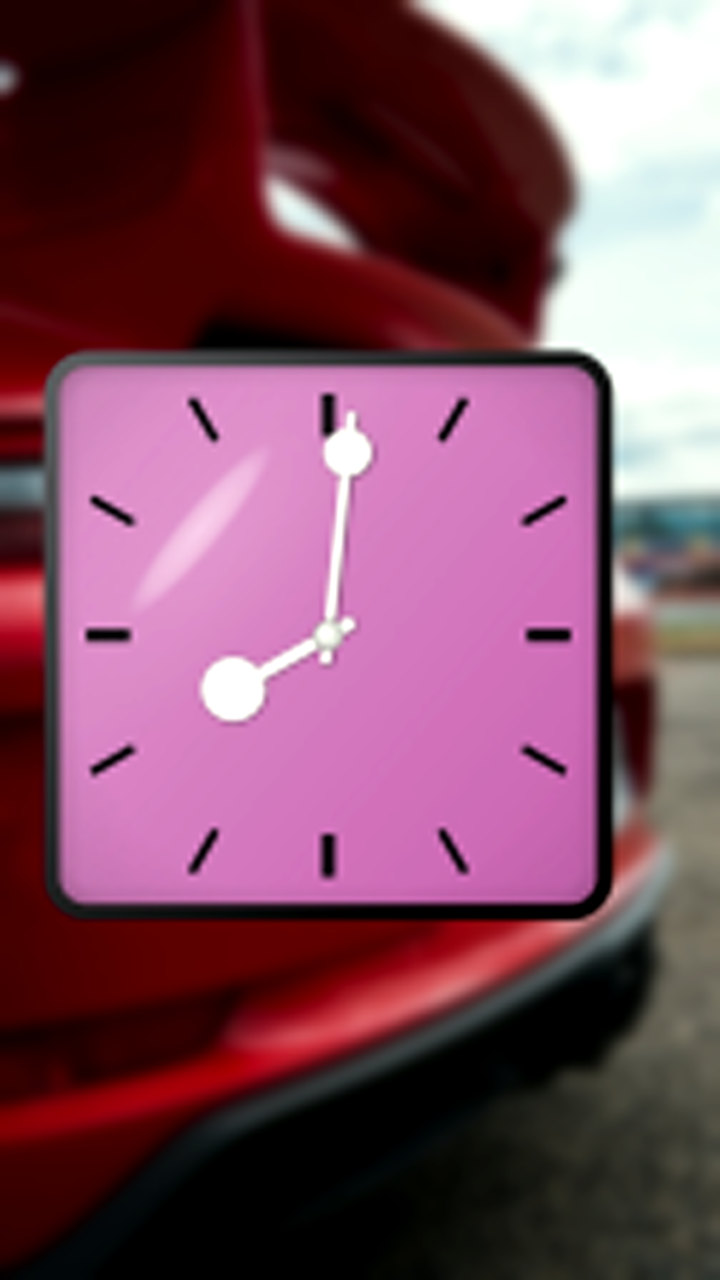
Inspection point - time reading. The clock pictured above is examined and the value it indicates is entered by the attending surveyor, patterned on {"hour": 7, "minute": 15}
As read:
{"hour": 8, "minute": 1}
